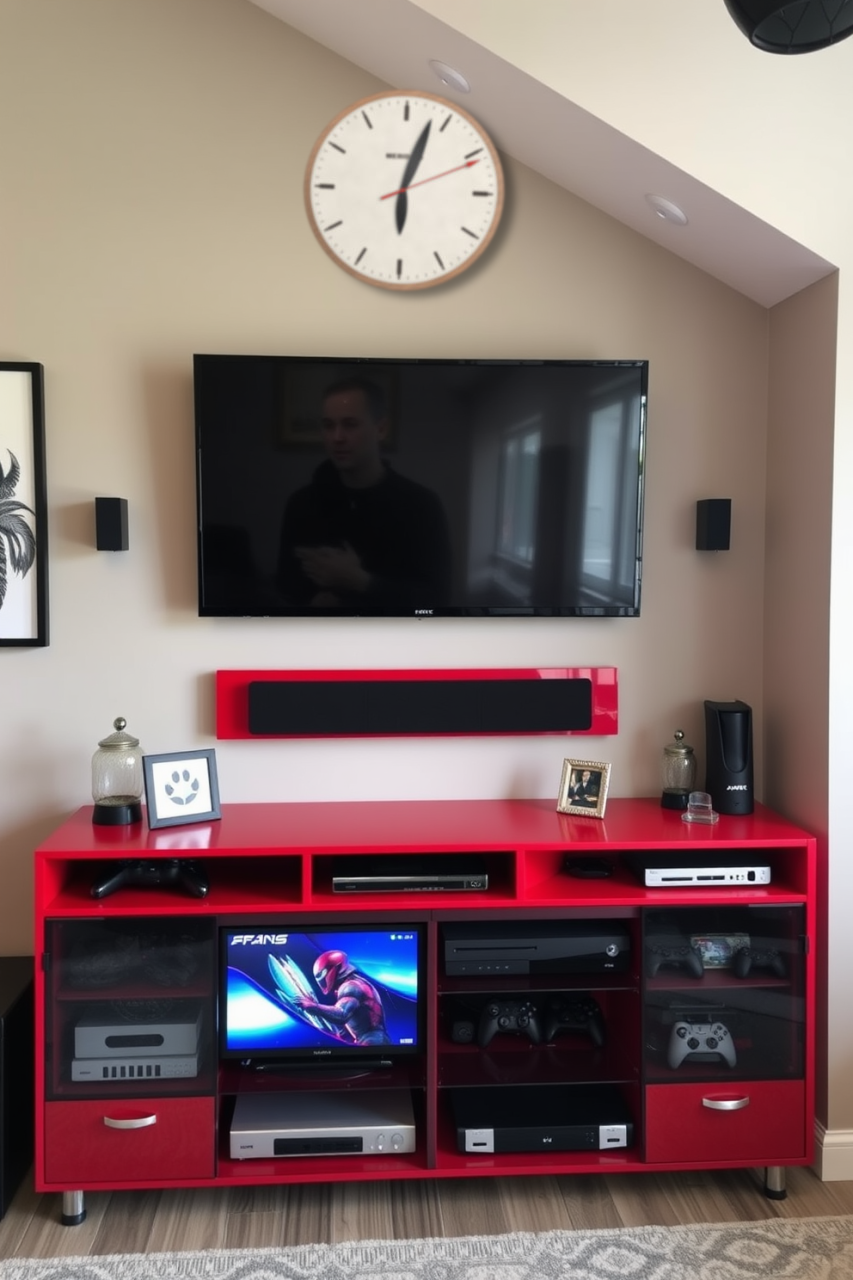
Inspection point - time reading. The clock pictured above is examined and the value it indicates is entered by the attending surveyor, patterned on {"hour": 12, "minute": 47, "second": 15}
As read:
{"hour": 6, "minute": 3, "second": 11}
